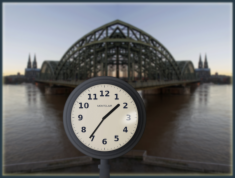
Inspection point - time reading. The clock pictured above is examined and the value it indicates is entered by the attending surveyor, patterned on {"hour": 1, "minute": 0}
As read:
{"hour": 1, "minute": 36}
